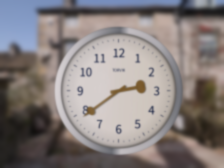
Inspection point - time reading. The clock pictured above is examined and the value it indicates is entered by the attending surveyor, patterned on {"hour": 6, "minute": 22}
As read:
{"hour": 2, "minute": 39}
